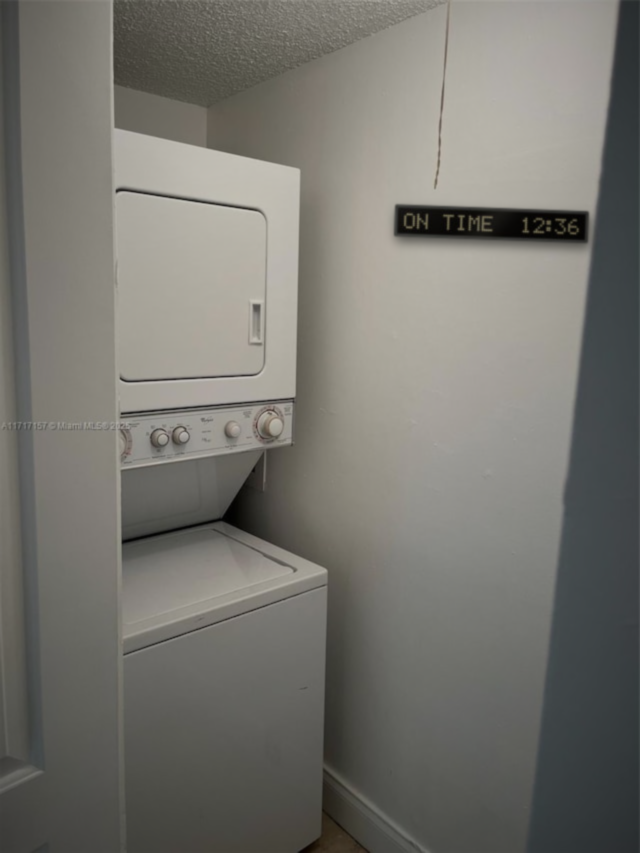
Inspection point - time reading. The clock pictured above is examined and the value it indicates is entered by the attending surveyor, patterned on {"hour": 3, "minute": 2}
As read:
{"hour": 12, "minute": 36}
